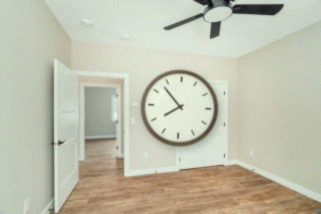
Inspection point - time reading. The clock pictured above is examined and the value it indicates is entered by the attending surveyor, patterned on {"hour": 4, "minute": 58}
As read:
{"hour": 7, "minute": 53}
